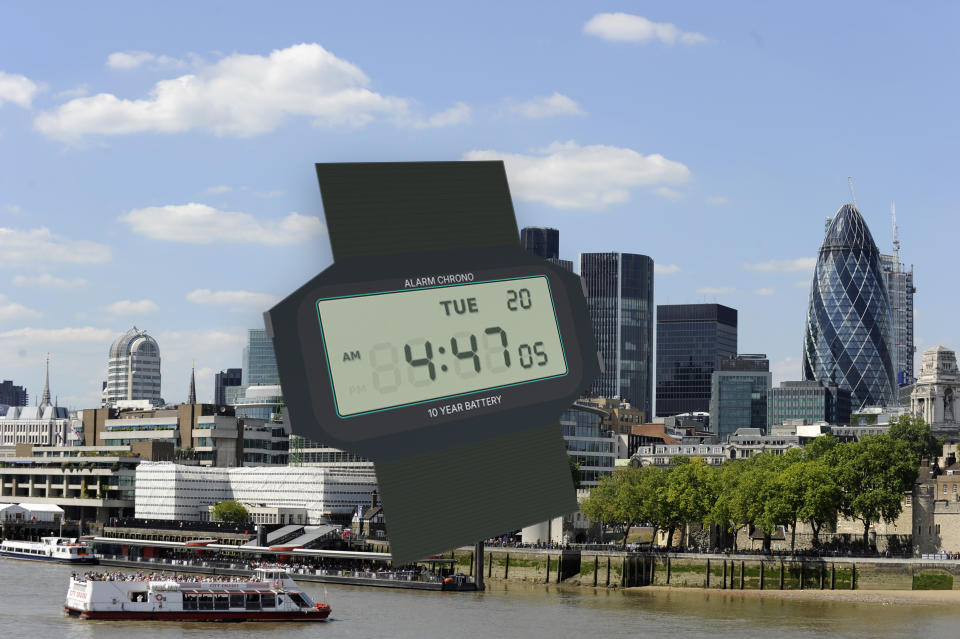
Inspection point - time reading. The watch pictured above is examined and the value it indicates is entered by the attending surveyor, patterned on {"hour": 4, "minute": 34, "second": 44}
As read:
{"hour": 4, "minute": 47, "second": 5}
